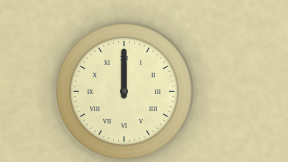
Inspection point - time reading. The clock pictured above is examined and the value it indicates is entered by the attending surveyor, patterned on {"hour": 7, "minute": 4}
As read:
{"hour": 12, "minute": 0}
